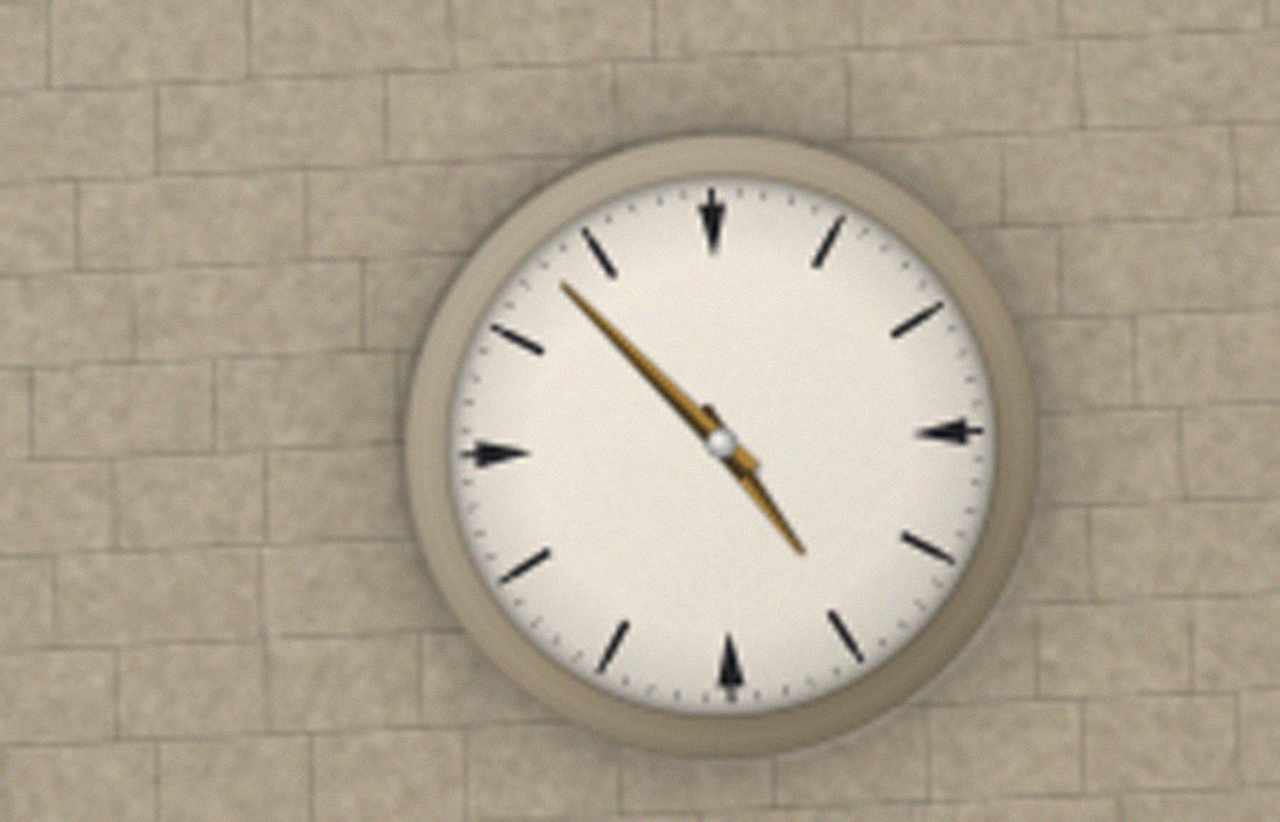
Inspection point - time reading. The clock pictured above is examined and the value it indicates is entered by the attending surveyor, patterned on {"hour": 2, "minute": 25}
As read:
{"hour": 4, "minute": 53}
